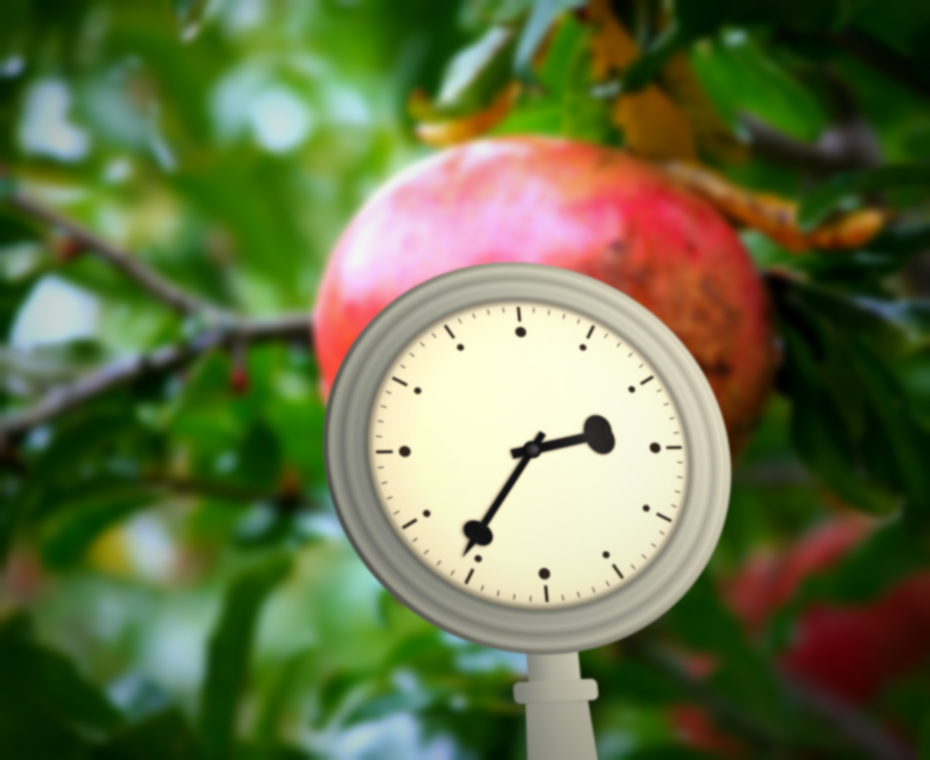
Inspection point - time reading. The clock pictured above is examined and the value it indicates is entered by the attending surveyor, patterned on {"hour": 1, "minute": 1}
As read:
{"hour": 2, "minute": 36}
